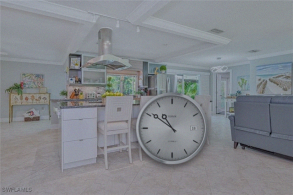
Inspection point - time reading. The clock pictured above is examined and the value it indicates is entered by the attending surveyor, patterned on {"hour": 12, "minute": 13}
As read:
{"hour": 10, "minute": 51}
